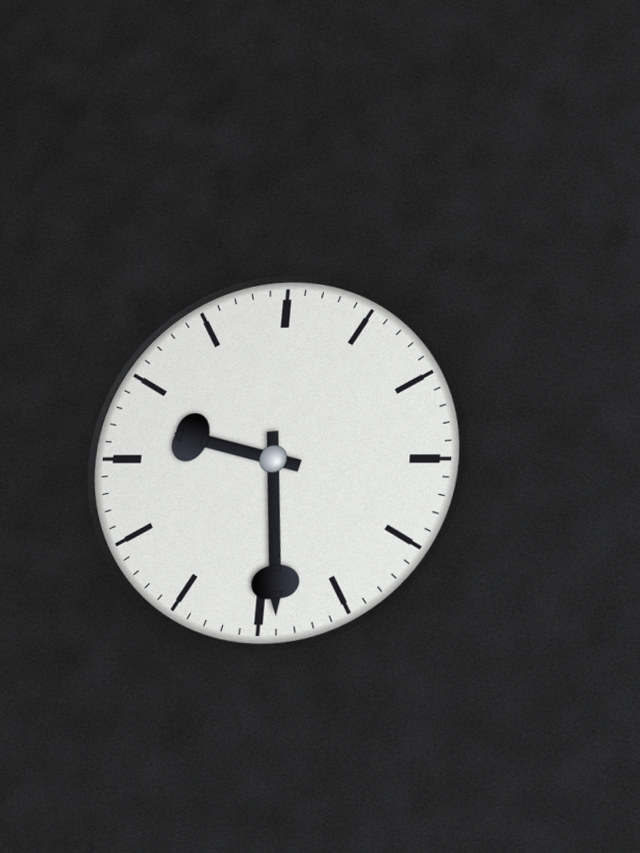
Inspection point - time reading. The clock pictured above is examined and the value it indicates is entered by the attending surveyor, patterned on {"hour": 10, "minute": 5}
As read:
{"hour": 9, "minute": 29}
